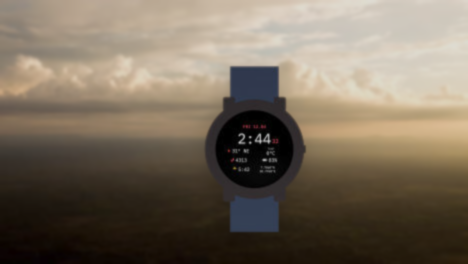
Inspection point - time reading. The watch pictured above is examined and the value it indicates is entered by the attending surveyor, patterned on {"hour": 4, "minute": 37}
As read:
{"hour": 2, "minute": 44}
